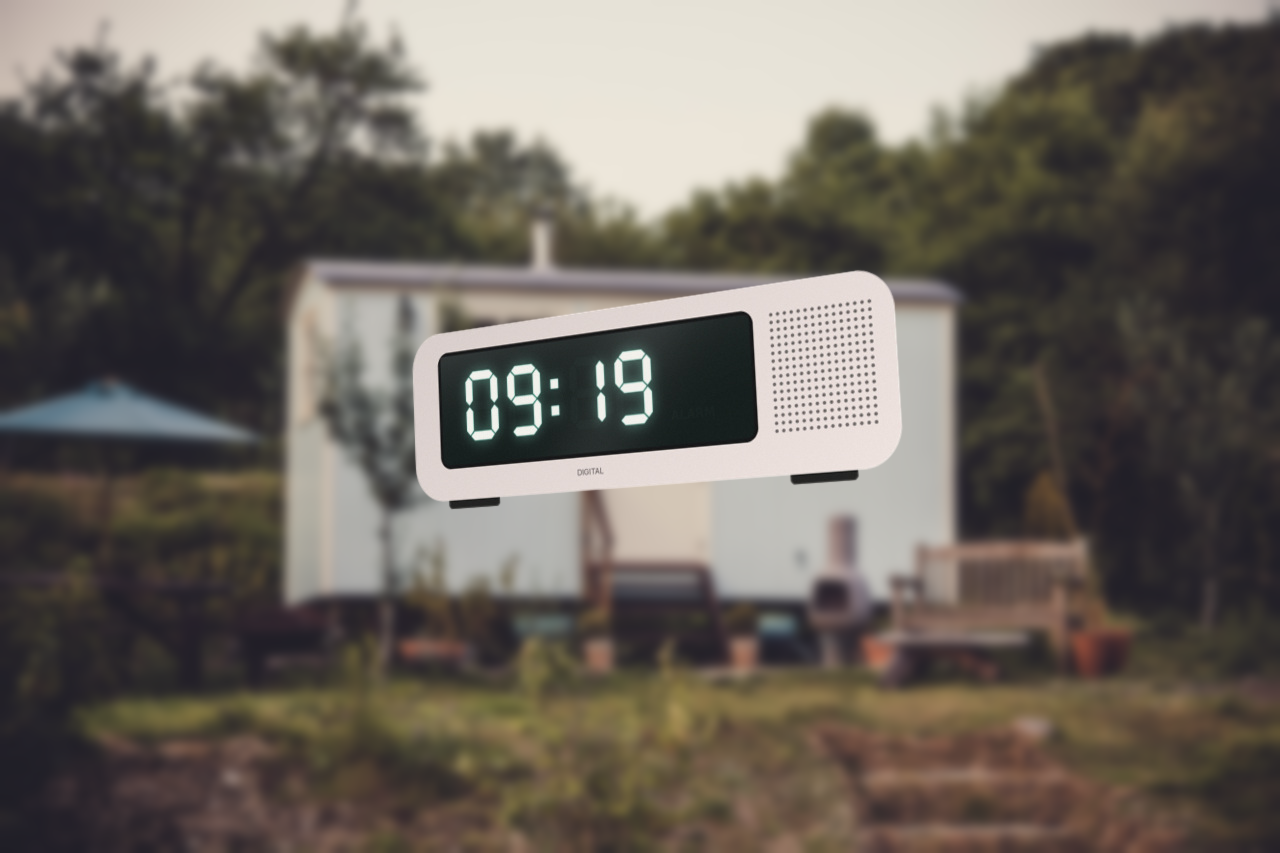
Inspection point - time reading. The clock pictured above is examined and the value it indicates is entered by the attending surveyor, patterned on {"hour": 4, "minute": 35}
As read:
{"hour": 9, "minute": 19}
